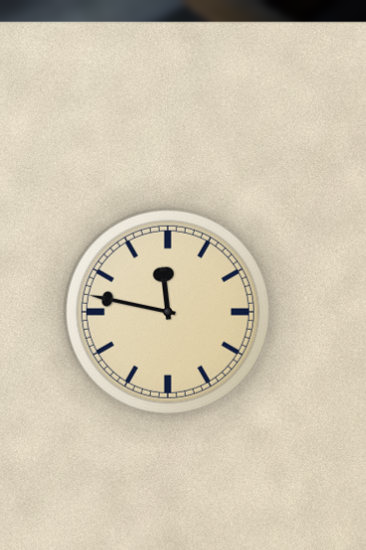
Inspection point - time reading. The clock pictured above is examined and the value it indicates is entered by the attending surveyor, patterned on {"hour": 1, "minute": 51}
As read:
{"hour": 11, "minute": 47}
